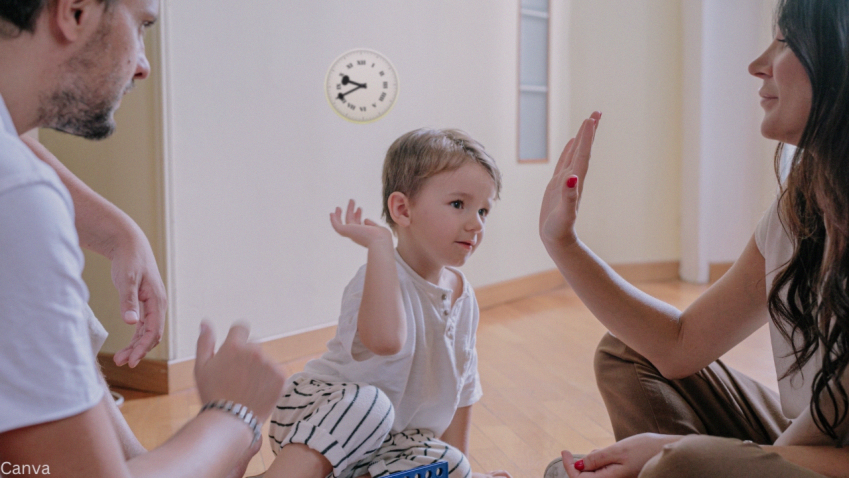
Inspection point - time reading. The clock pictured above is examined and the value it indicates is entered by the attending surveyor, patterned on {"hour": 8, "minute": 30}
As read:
{"hour": 9, "minute": 41}
